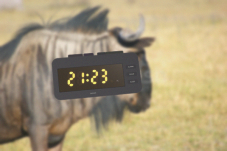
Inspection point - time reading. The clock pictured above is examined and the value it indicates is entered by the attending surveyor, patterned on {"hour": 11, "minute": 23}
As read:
{"hour": 21, "minute": 23}
